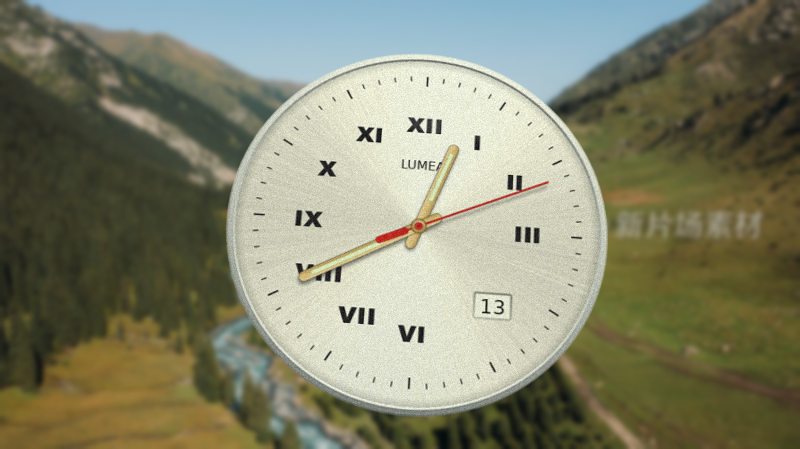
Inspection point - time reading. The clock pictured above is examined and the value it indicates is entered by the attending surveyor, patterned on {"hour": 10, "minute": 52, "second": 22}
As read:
{"hour": 12, "minute": 40, "second": 11}
